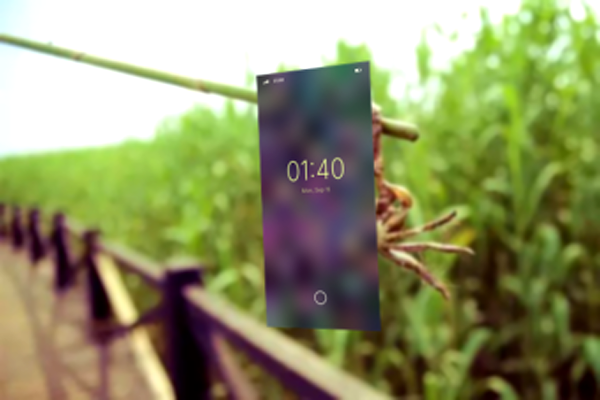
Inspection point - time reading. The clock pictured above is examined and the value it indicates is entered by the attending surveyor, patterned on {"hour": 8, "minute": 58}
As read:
{"hour": 1, "minute": 40}
